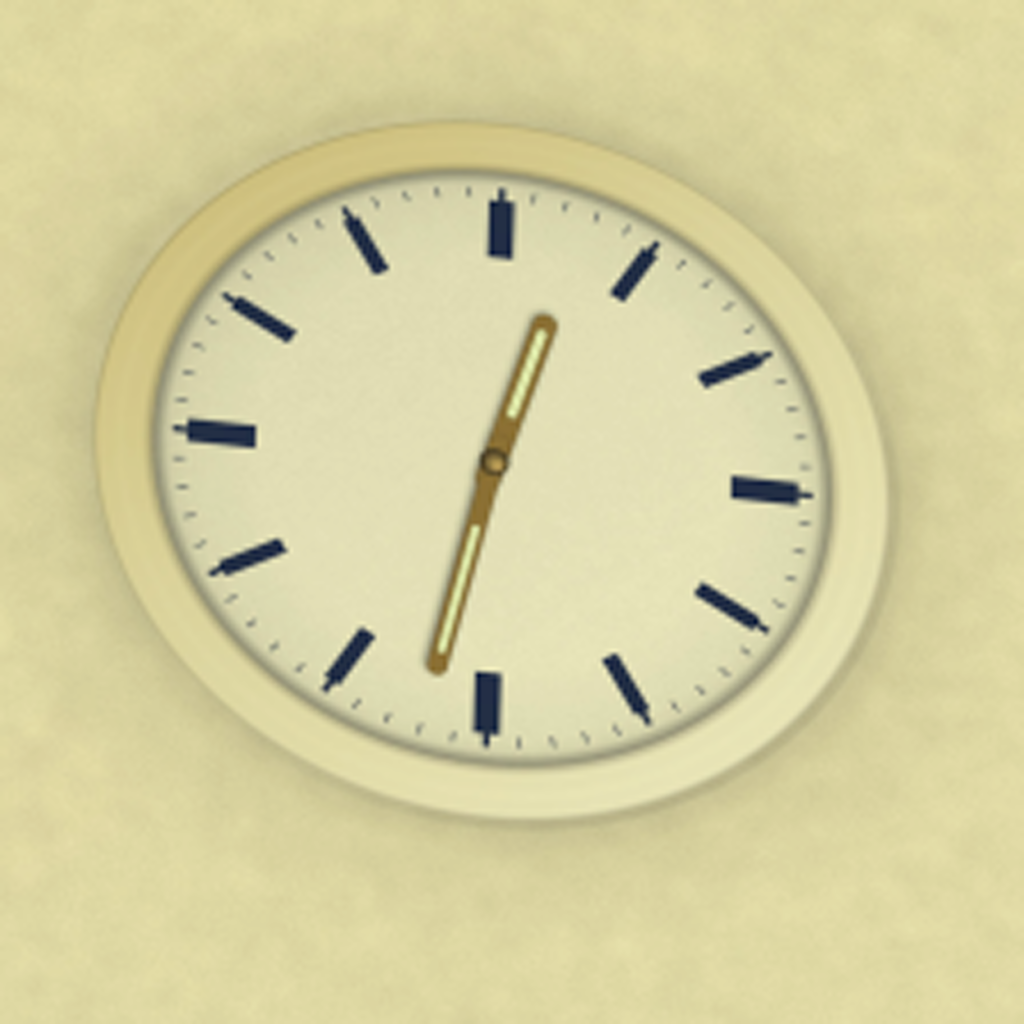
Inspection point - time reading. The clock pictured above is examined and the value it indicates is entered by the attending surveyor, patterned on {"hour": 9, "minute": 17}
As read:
{"hour": 12, "minute": 32}
